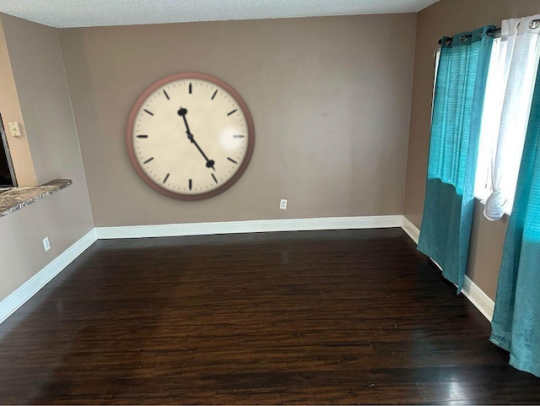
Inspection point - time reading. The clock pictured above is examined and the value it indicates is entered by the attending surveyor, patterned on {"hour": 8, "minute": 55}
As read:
{"hour": 11, "minute": 24}
